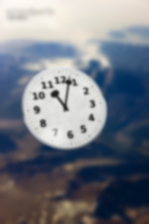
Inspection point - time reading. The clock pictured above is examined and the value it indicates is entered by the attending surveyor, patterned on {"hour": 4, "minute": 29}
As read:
{"hour": 11, "minute": 3}
